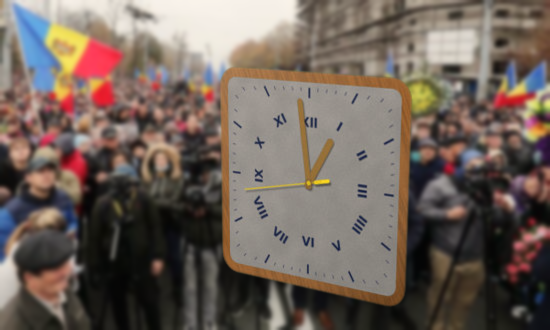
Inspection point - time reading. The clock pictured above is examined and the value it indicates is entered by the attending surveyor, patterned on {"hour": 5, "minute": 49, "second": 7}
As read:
{"hour": 12, "minute": 58, "second": 43}
